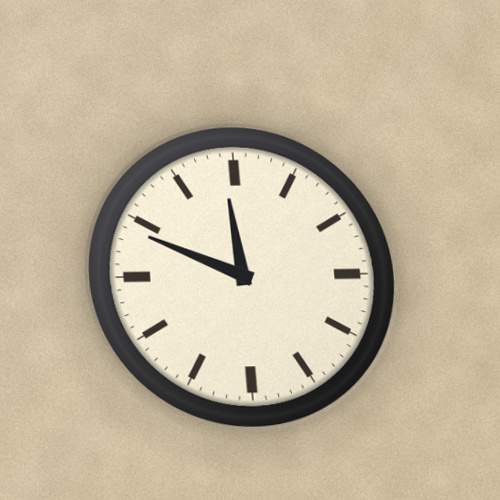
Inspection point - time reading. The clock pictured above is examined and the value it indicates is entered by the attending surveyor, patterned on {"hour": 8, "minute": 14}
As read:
{"hour": 11, "minute": 49}
